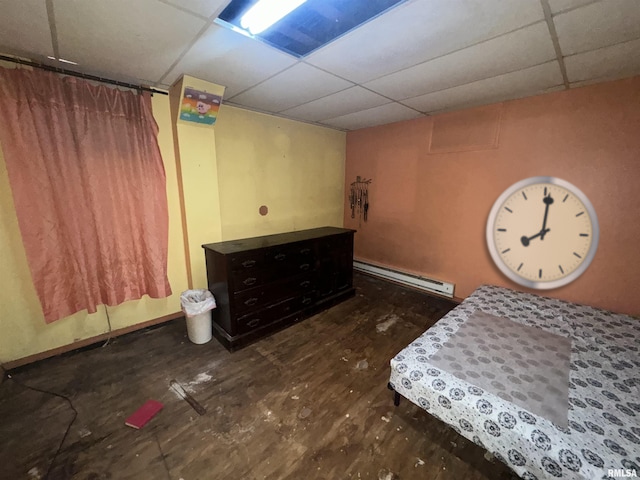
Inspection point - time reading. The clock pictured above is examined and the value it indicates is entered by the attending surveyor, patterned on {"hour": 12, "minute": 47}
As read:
{"hour": 8, "minute": 1}
